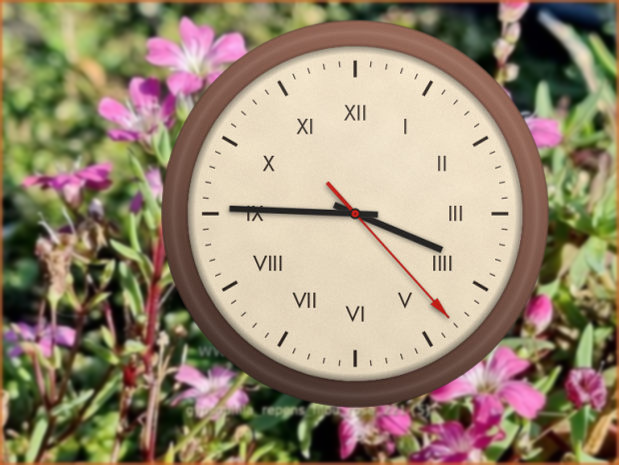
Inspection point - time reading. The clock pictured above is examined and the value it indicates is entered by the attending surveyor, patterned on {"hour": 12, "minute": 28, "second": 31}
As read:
{"hour": 3, "minute": 45, "second": 23}
